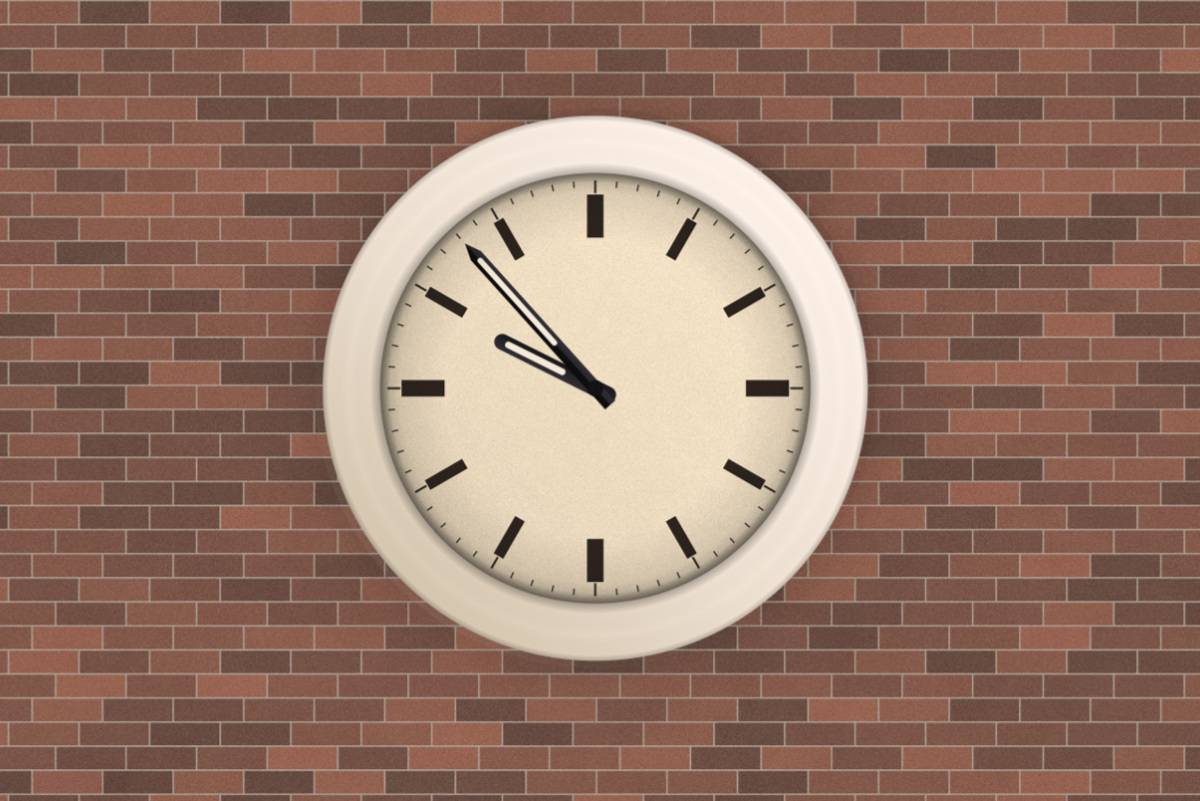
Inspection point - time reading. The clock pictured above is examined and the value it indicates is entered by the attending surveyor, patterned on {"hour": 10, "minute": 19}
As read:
{"hour": 9, "minute": 53}
